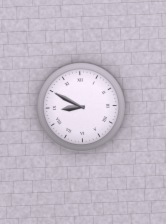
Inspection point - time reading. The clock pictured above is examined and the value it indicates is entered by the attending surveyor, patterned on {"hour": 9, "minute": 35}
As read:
{"hour": 8, "minute": 50}
